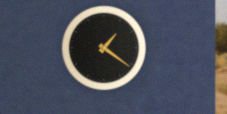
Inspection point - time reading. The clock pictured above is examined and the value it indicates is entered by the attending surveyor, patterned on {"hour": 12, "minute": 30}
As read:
{"hour": 1, "minute": 21}
